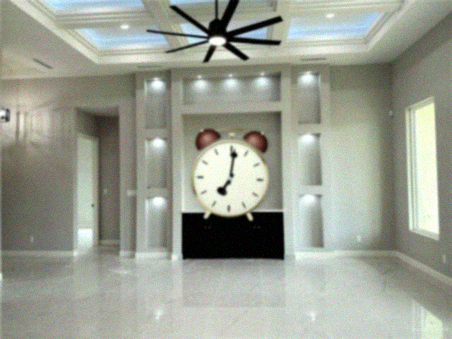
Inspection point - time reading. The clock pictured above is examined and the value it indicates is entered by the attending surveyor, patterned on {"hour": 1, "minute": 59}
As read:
{"hour": 7, "minute": 1}
